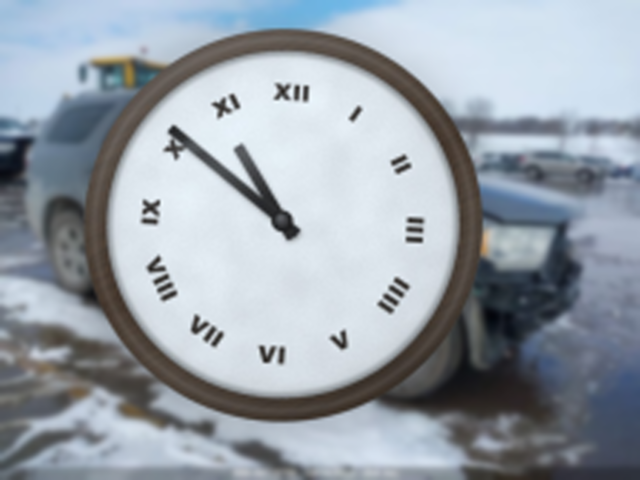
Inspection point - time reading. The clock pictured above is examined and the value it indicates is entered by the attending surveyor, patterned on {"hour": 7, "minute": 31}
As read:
{"hour": 10, "minute": 51}
